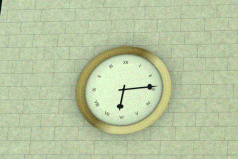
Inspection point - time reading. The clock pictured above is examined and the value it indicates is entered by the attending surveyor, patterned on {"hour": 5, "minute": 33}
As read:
{"hour": 6, "minute": 14}
